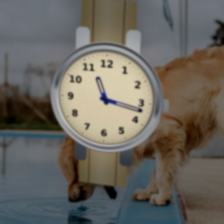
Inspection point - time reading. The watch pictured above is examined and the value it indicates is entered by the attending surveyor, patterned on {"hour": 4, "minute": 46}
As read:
{"hour": 11, "minute": 17}
